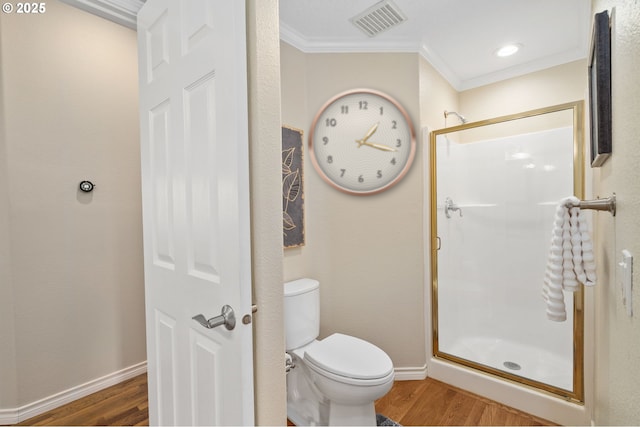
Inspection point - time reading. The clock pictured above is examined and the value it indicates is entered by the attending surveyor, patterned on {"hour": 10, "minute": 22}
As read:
{"hour": 1, "minute": 17}
